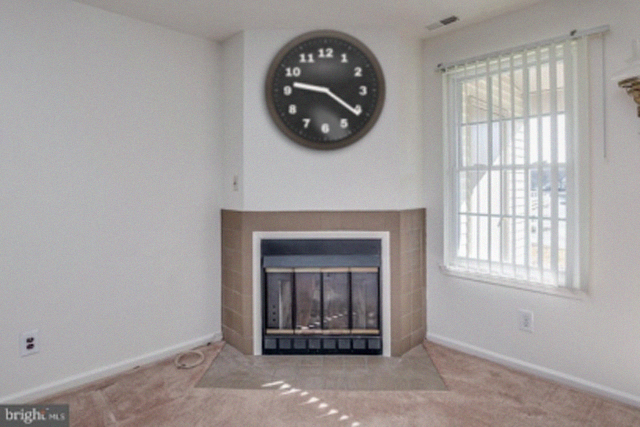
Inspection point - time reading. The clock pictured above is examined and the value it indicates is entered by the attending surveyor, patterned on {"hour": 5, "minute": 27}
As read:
{"hour": 9, "minute": 21}
